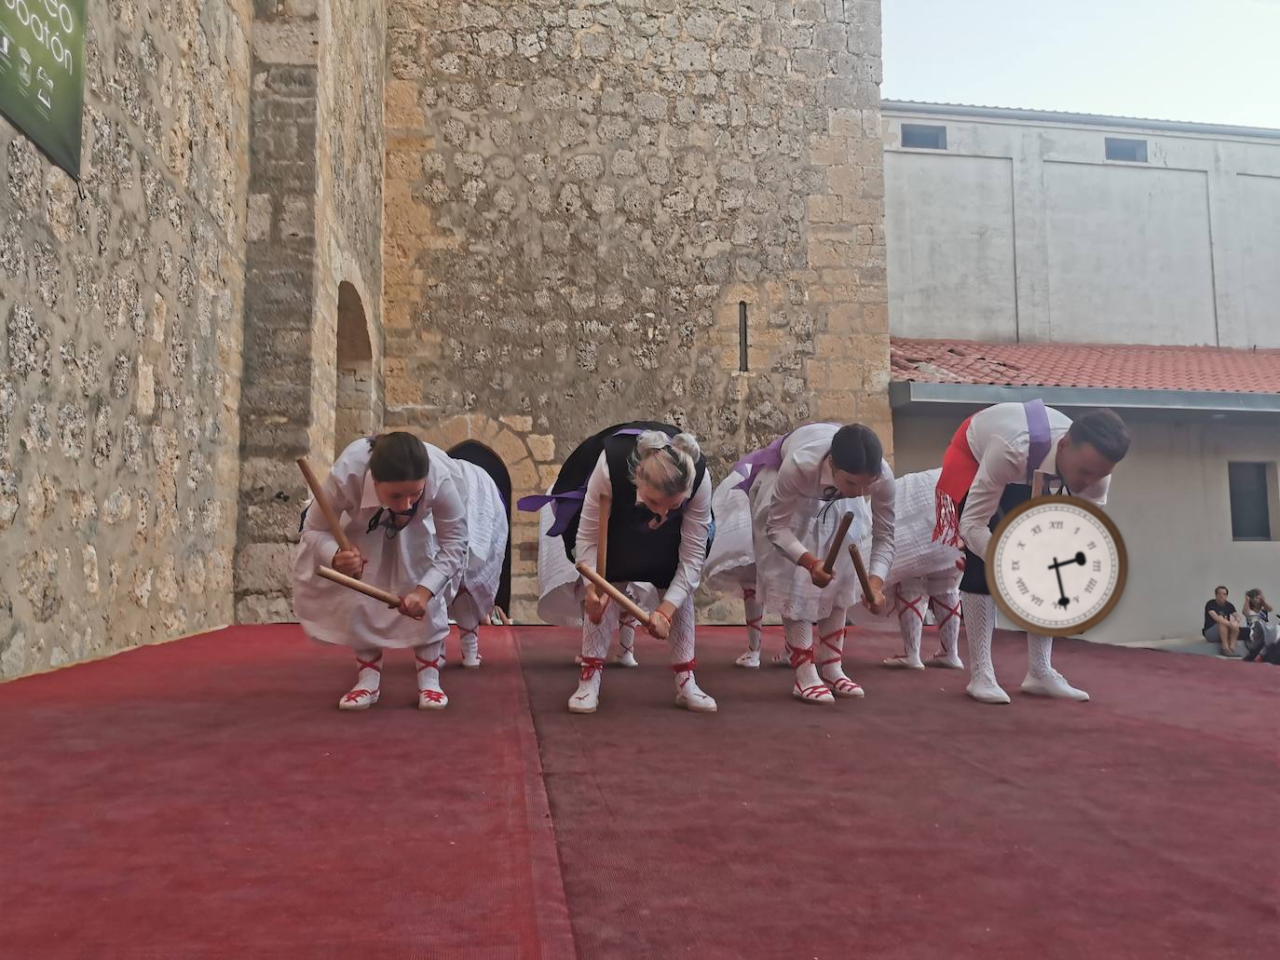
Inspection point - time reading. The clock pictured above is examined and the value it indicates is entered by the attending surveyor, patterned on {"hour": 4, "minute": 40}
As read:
{"hour": 2, "minute": 28}
